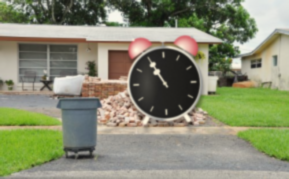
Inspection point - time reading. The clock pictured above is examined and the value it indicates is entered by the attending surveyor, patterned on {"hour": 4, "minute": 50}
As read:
{"hour": 10, "minute": 55}
